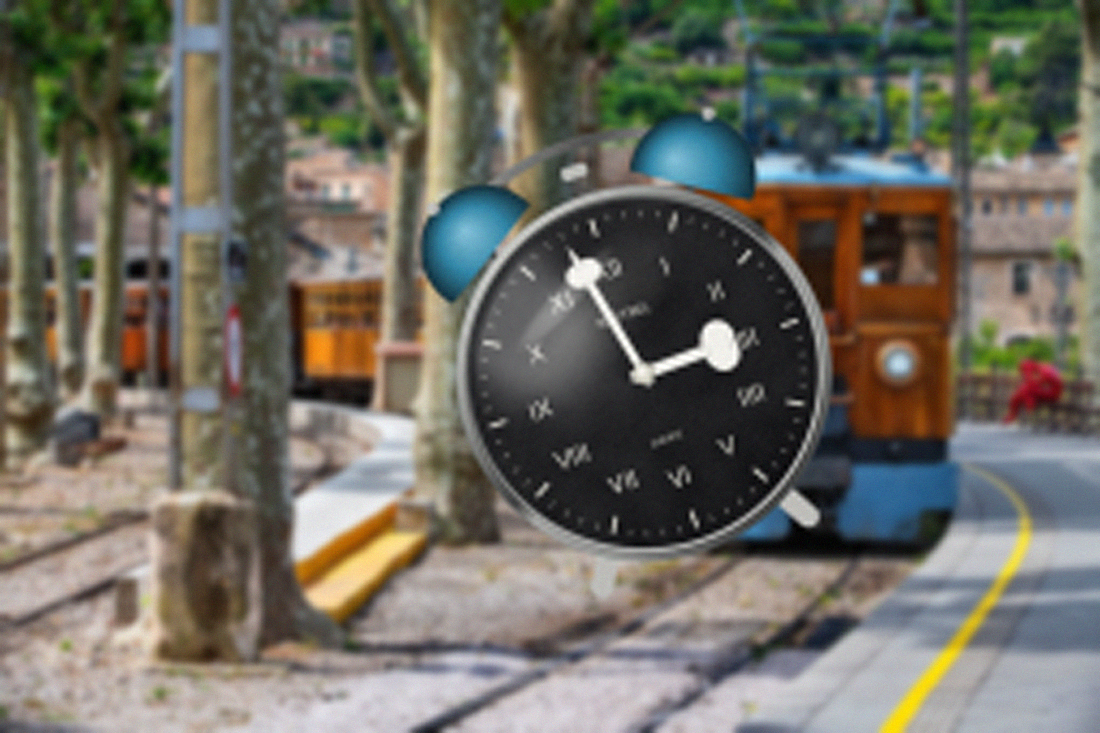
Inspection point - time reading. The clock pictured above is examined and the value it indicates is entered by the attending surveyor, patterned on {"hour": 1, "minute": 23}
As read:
{"hour": 2, "minute": 58}
